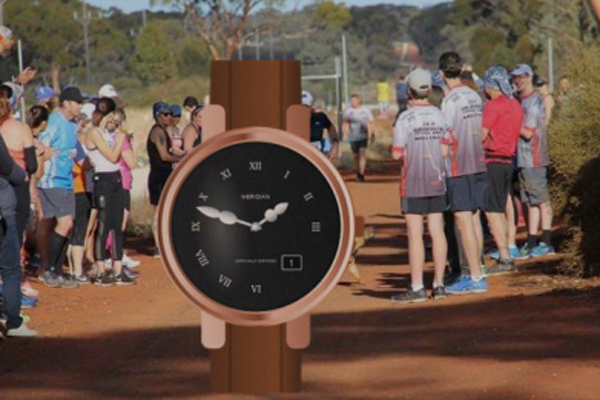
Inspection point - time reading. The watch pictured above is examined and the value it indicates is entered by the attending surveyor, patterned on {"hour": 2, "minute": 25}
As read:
{"hour": 1, "minute": 48}
